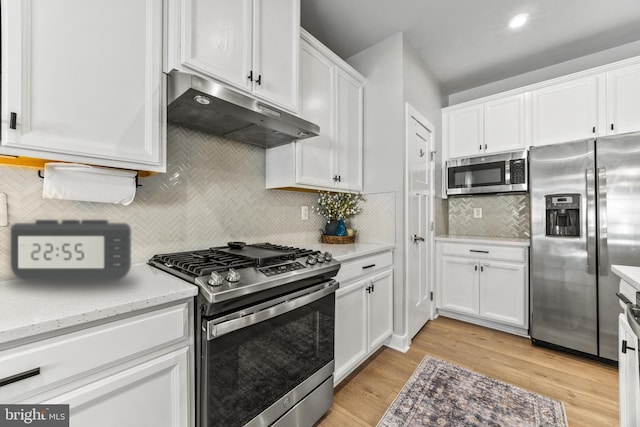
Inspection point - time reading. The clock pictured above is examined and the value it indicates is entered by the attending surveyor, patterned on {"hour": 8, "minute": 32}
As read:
{"hour": 22, "minute": 55}
